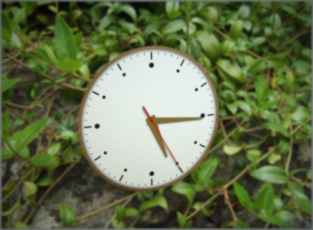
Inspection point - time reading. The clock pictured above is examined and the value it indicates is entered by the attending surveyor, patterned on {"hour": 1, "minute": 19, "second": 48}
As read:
{"hour": 5, "minute": 15, "second": 25}
